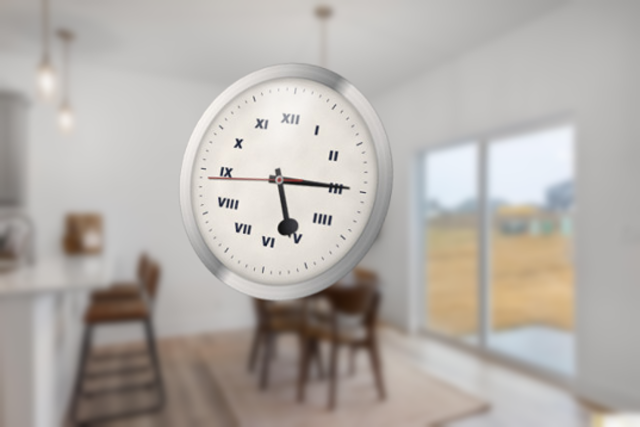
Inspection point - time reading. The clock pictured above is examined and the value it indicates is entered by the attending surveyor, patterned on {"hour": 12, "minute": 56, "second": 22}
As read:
{"hour": 5, "minute": 14, "second": 44}
